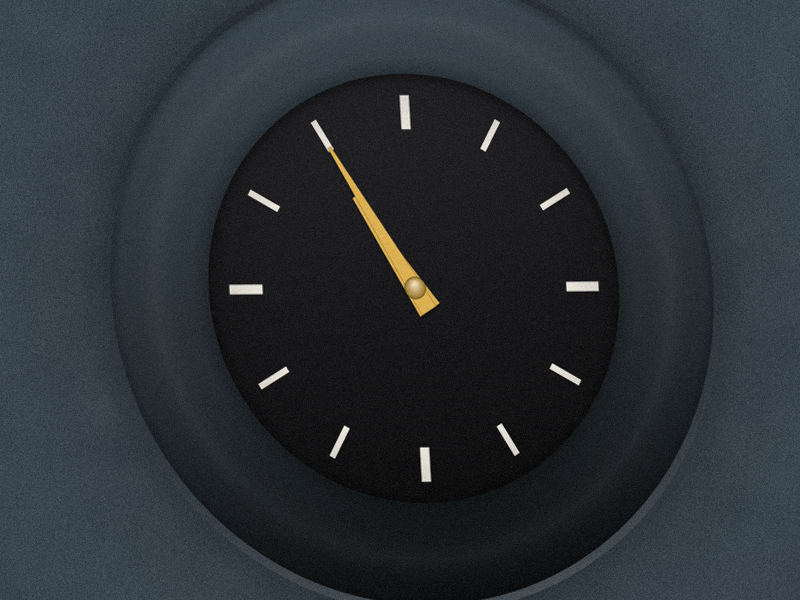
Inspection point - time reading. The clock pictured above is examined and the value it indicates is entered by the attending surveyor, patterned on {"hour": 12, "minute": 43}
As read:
{"hour": 10, "minute": 55}
